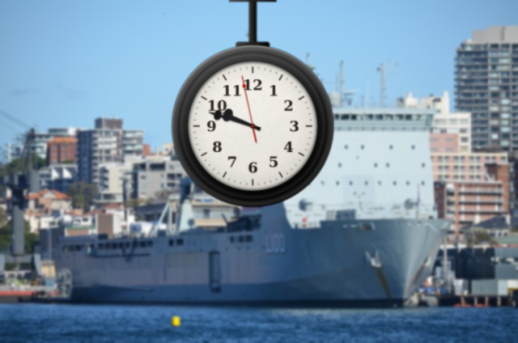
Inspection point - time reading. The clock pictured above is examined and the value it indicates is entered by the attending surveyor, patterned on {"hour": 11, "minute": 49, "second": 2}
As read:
{"hour": 9, "minute": 47, "second": 58}
